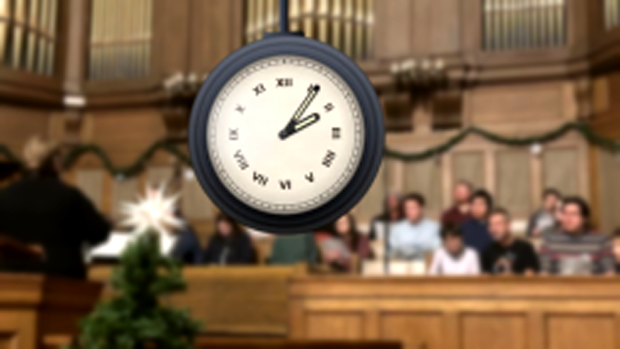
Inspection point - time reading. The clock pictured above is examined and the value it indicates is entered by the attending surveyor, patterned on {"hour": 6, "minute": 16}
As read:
{"hour": 2, "minute": 6}
